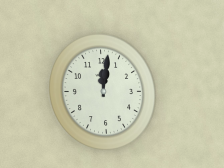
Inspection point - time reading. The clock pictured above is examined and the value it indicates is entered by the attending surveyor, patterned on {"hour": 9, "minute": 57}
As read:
{"hour": 12, "minute": 2}
